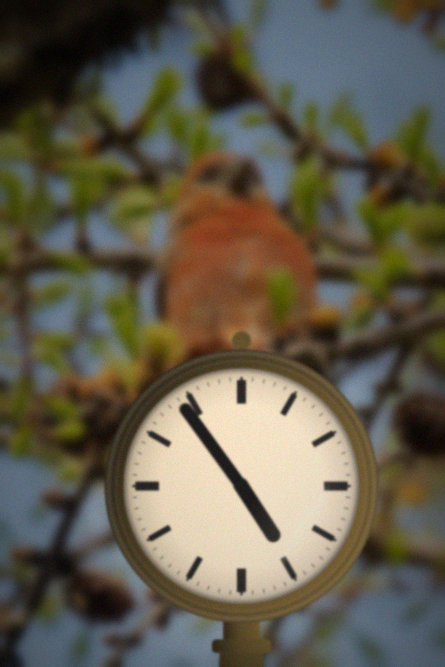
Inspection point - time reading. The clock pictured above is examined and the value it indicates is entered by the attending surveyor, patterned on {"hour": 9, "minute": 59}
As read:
{"hour": 4, "minute": 54}
